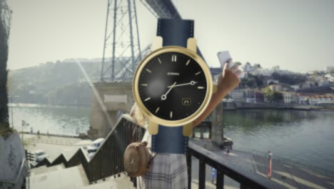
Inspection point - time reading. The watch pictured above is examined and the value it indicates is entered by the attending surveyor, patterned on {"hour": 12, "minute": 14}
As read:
{"hour": 7, "minute": 13}
